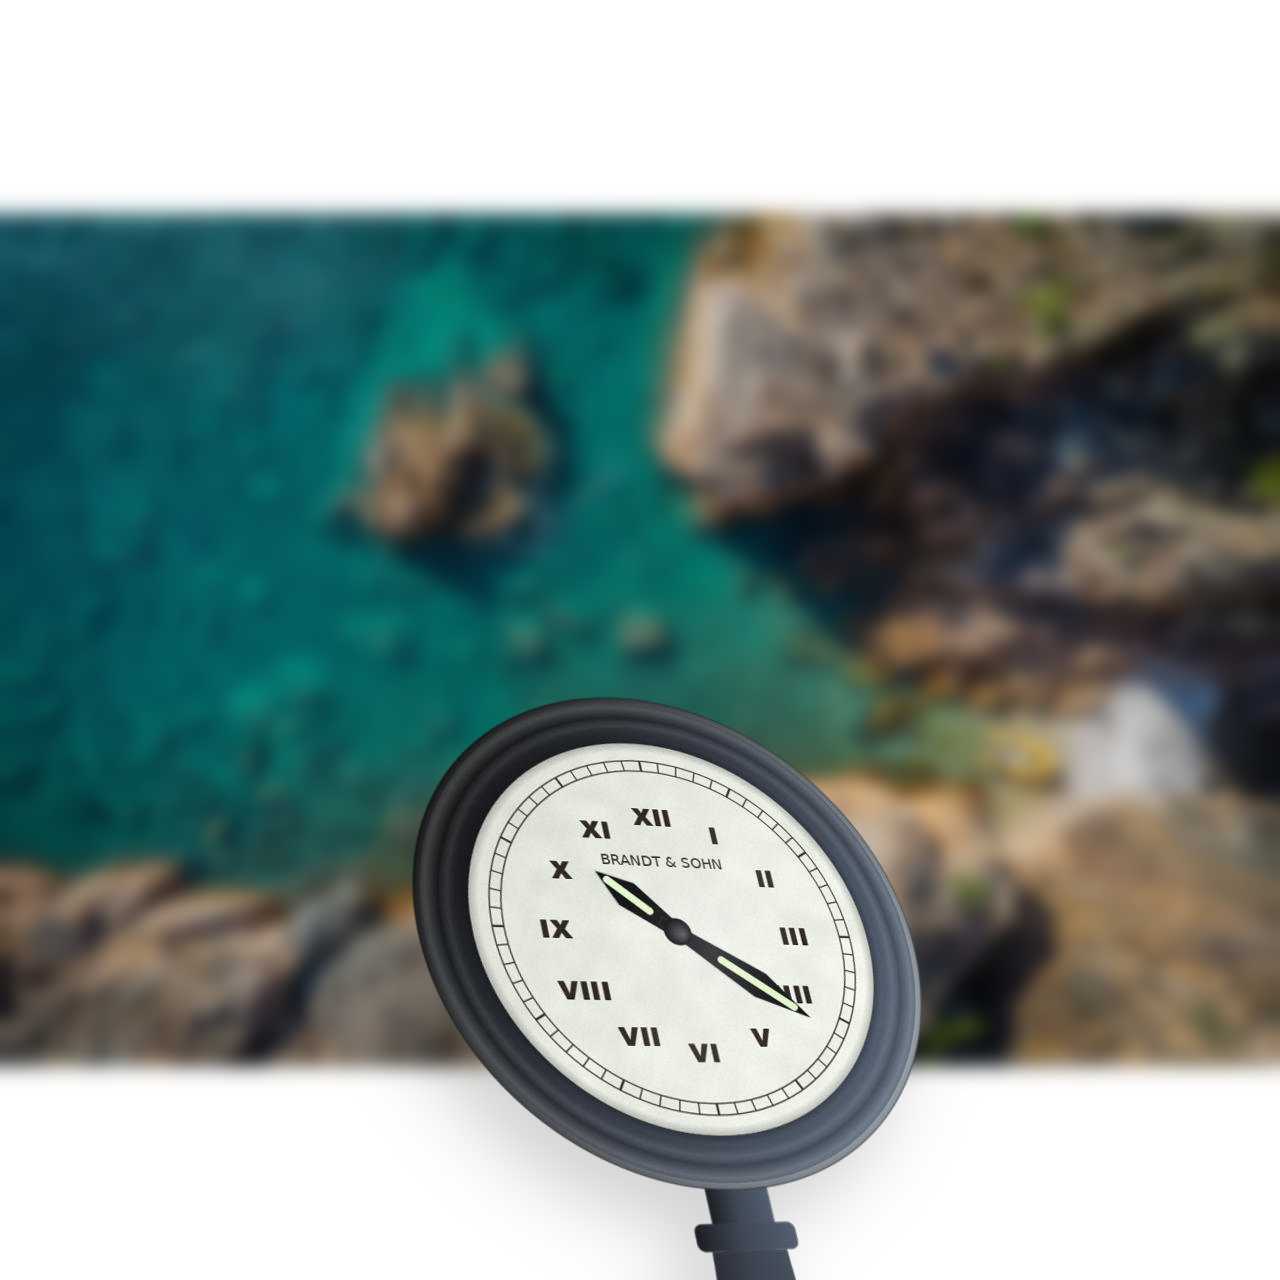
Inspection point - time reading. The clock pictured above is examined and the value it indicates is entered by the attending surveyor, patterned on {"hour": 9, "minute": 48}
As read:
{"hour": 10, "minute": 21}
